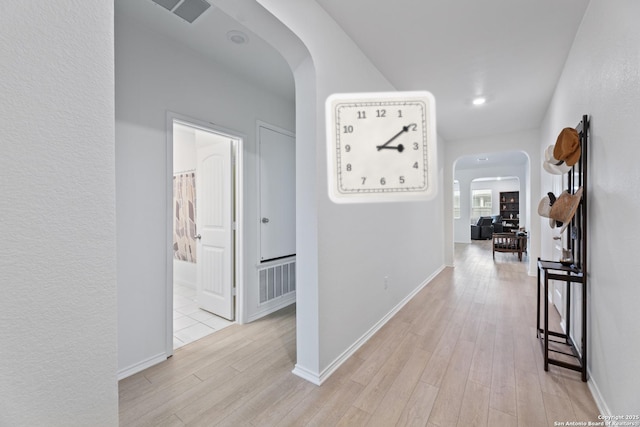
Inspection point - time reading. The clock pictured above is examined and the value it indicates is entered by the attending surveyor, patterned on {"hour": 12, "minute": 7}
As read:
{"hour": 3, "minute": 9}
